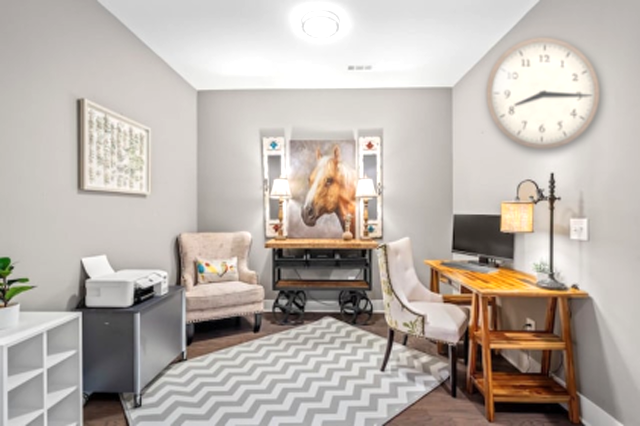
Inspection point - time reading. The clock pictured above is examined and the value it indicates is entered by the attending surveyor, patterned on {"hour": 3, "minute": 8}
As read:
{"hour": 8, "minute": 15}
